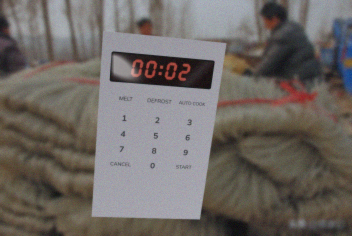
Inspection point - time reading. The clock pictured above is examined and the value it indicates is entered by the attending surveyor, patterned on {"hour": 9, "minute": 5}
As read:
{"hour": 0, "minute": 2}
